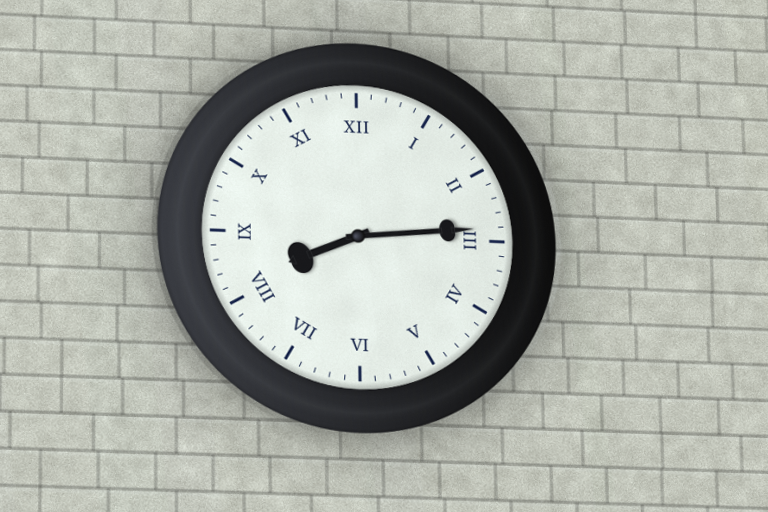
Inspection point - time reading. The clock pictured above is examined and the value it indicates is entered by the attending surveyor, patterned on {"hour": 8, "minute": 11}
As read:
{"hour": 8, "minute": 14}
